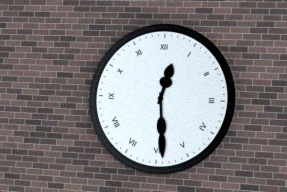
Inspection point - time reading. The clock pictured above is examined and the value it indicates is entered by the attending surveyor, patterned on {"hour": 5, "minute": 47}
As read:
{"hour": 12, "minute": 29}
